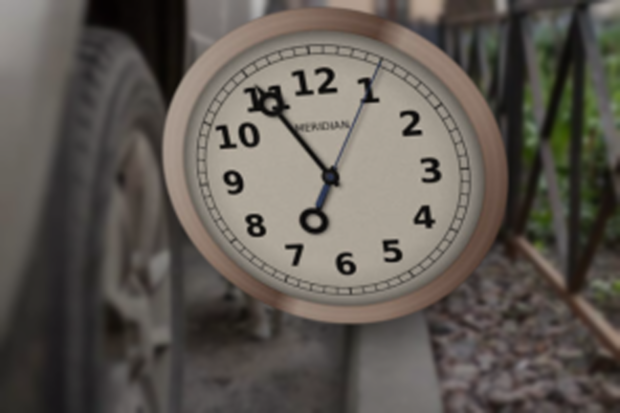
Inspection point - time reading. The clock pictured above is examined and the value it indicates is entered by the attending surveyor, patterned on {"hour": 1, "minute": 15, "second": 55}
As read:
{"hour": 6, "minute": 55, "second": 5}
